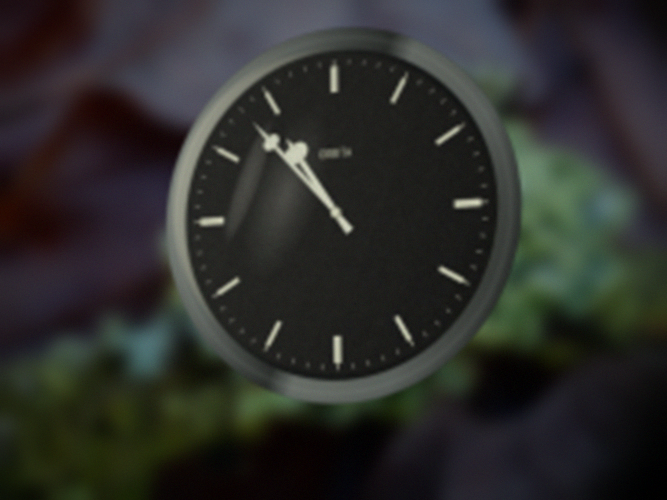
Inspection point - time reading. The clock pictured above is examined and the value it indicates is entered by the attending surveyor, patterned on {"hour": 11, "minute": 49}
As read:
{"hour": 10, "minute": 53}
